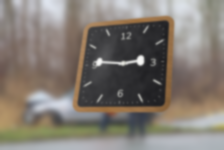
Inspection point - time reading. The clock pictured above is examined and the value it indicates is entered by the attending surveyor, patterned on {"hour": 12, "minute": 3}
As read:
{"hour": 2, "minute": 46}
